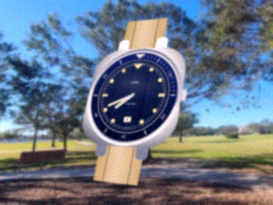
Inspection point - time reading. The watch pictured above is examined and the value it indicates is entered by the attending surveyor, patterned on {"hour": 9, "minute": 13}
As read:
{"hour": 7, "minute": 41}
